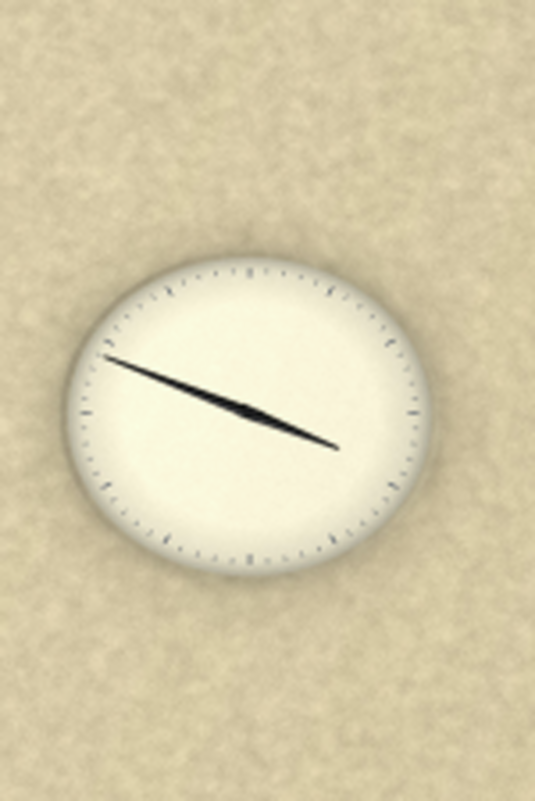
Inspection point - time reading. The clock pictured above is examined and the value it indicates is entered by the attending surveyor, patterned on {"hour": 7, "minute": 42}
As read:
{"hour": 3, "minute": 49}
